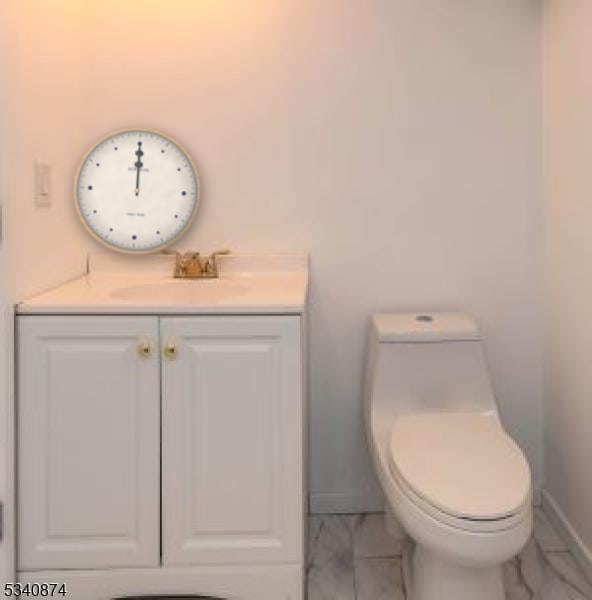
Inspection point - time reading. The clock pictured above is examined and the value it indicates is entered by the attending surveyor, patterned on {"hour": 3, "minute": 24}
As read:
{"hour": 12, "minute": 0}
